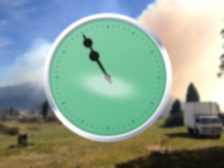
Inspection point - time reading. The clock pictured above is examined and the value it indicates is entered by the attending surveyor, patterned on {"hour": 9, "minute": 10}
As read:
{"hour": 10, "minute": 55}
